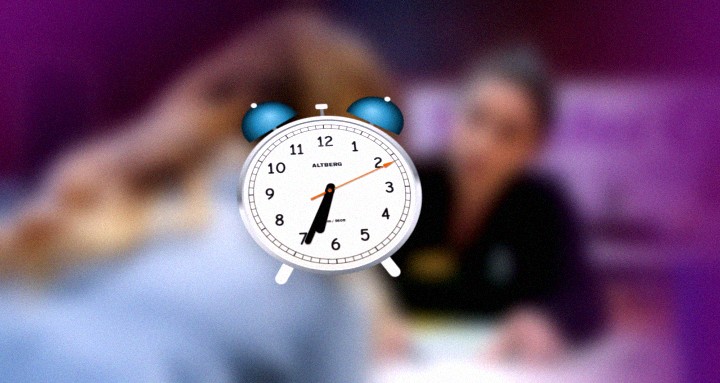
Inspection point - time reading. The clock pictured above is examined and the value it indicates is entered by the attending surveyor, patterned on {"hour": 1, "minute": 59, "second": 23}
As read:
{"hour": 6, "minute": 34, "second": 11}
